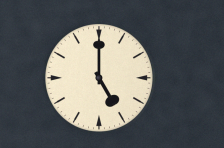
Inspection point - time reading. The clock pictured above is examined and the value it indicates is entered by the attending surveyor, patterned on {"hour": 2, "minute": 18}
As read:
{"hour": 5, "minute": 0}
